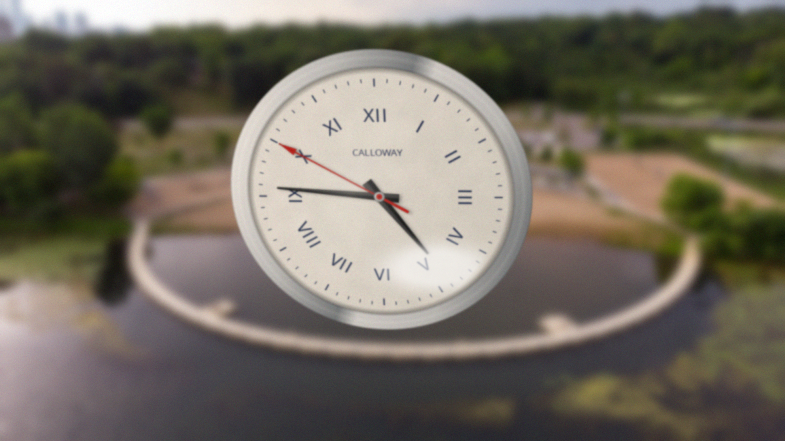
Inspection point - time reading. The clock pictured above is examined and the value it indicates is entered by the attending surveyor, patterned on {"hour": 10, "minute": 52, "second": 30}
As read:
{"hour": 4, "minute": 45, "second": 50}
